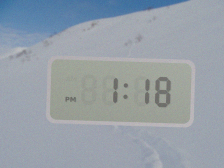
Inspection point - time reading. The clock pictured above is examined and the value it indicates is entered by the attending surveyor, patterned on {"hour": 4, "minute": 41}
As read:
{"hour": 1, "minute": 18}
